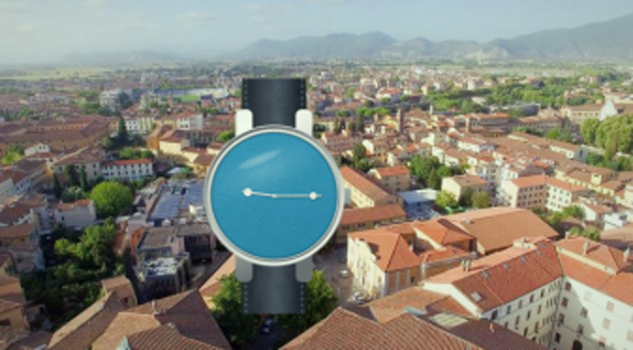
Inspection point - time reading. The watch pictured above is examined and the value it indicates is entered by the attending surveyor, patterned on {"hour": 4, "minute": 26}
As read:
{"hour": 9, "minute": 15}
